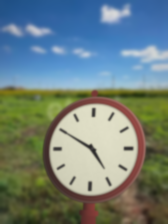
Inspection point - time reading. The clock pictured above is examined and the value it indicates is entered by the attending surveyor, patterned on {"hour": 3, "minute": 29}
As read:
{"hour": 4, "minute": 50}
